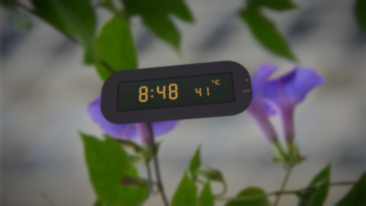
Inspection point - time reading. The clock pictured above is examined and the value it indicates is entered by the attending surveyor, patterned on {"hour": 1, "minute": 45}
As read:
{"hour": 8, "minute": 48}
